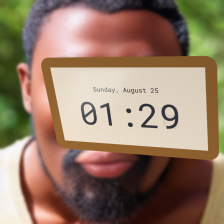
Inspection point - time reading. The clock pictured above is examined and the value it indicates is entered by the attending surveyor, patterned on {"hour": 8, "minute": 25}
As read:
{"hour": 1, "minute": 29}
